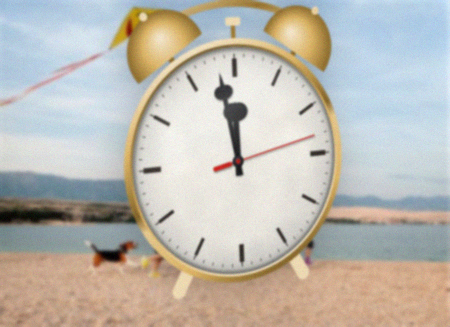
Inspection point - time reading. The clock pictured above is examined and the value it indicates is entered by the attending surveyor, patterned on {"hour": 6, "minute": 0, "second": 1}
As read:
{"hour": 11, "minute": 58, "second": 13}
